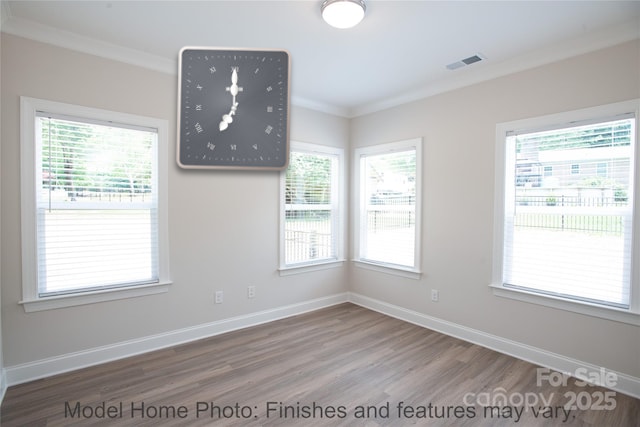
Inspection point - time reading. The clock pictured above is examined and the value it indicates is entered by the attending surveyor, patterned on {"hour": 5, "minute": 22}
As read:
{"hour": 7, "minute": 0}
